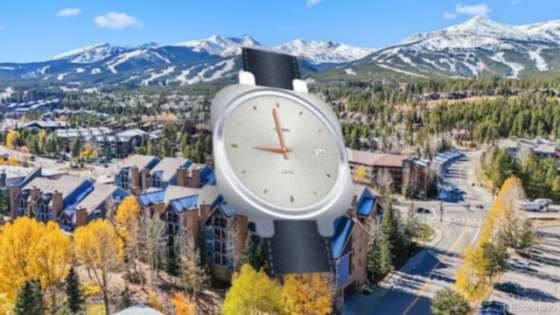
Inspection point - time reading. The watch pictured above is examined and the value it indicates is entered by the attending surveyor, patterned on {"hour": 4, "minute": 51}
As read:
{"hour": 8, "minute": 59}
